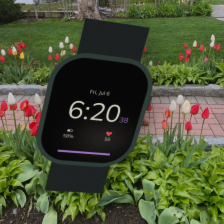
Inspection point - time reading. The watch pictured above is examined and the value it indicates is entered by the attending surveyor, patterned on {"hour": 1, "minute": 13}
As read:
{"hour": 6, "minute": 20}
